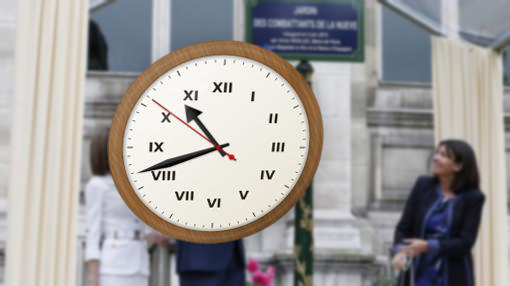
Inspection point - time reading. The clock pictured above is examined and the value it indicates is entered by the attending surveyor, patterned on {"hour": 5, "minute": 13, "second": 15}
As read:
{"hour": 10, "minute": 41, "second": 51}
